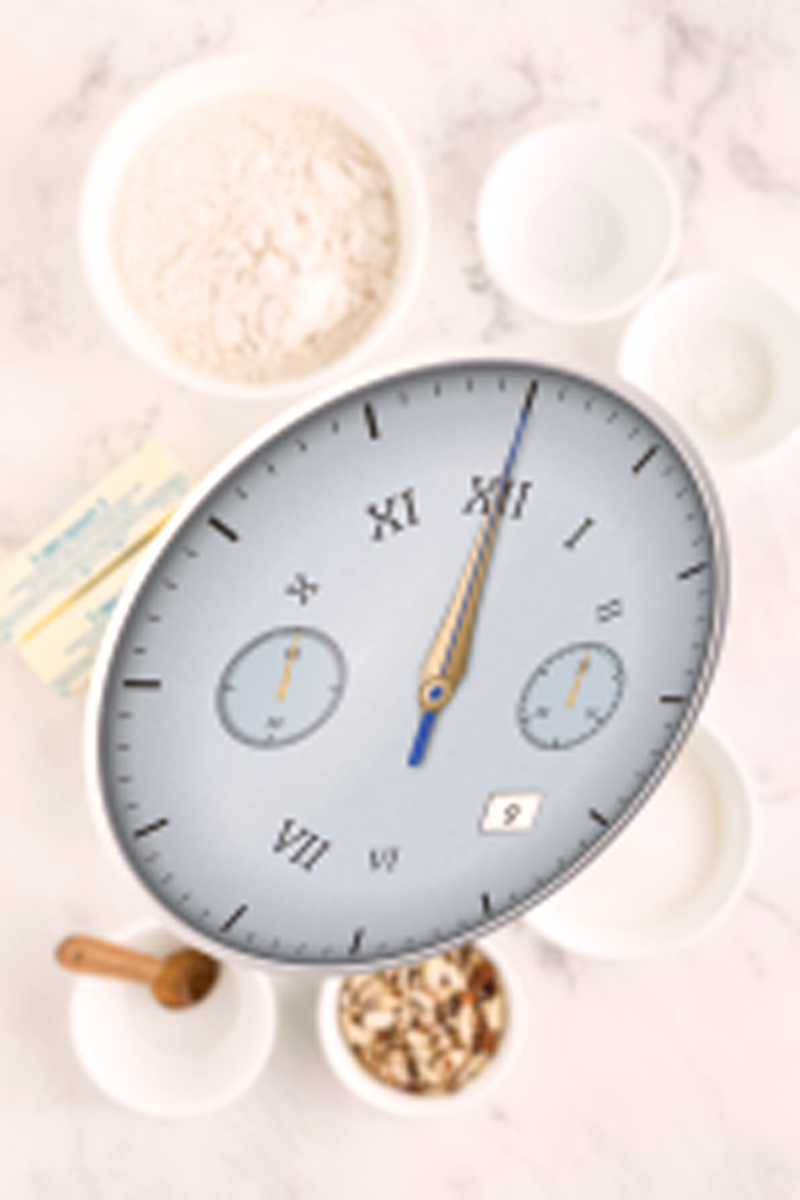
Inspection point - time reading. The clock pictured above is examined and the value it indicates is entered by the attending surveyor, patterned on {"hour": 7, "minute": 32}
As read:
{"hour": 12, "minute": 0}
